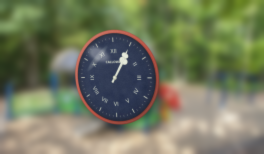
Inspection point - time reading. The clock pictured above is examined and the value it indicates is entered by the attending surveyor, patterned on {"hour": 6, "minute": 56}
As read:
{"hour": 1, "minute": 5}
